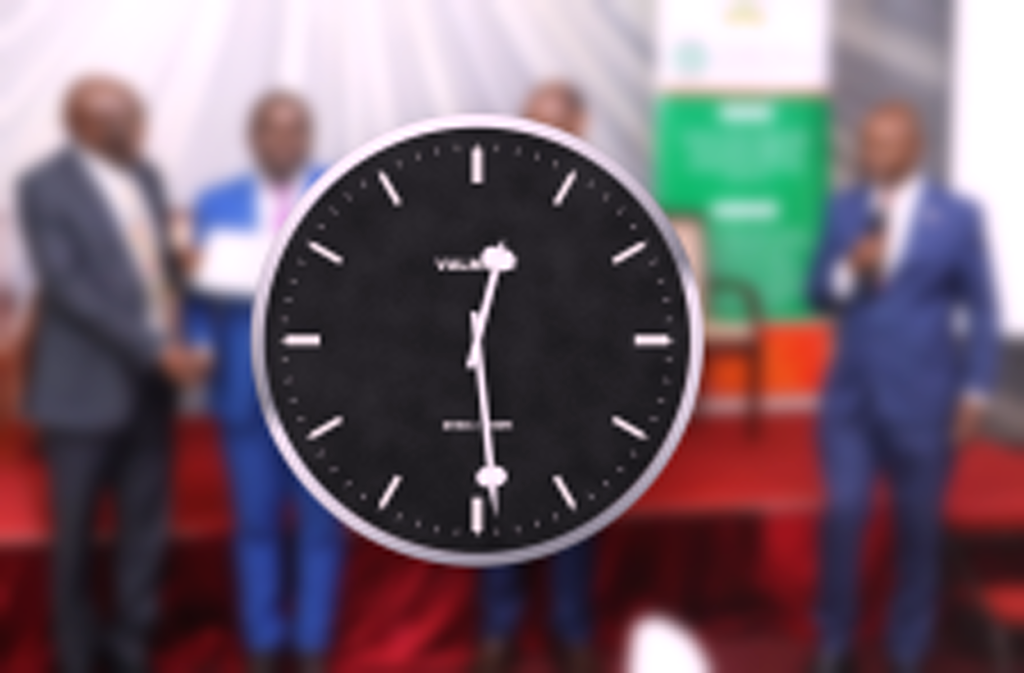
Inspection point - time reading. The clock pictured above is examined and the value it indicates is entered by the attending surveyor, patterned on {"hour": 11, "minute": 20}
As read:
{"hour": 12, "minute": 29}
